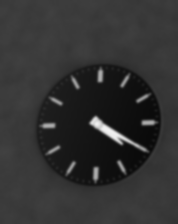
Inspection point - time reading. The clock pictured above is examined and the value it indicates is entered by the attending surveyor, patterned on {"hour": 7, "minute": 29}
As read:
{"hour": 4, "minute": 20}
